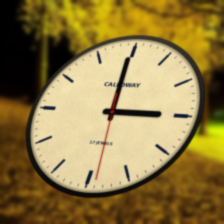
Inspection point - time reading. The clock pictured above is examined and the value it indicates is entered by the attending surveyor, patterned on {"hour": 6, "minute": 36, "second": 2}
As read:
{"hour": 2, "minute": 59, "second": 29}
